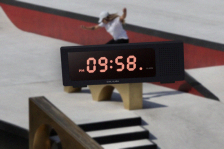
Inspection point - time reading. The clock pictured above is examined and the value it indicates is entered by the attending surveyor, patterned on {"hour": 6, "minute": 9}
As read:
{"hour": 9, "minute": 58}
